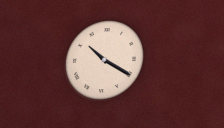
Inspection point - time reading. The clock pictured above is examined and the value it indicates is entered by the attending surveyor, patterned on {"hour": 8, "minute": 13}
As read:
{"hour": 10, "minute": 20}
